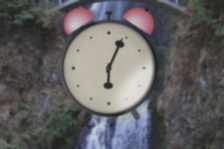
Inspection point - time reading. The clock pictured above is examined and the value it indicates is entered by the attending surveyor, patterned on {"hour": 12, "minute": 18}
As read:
{"hour": 6, "minute": 4}
